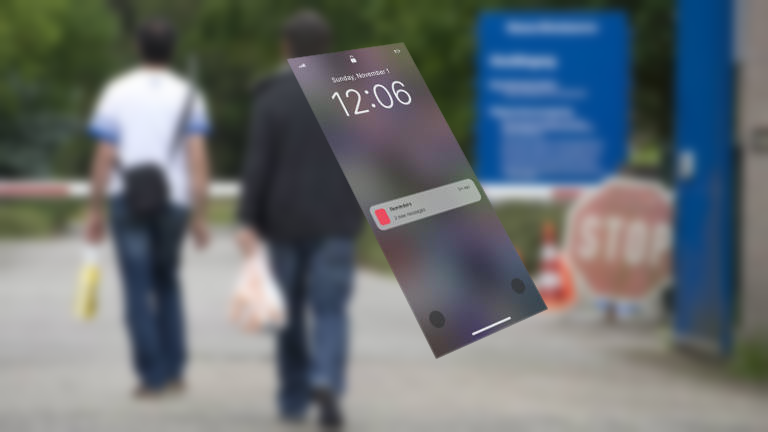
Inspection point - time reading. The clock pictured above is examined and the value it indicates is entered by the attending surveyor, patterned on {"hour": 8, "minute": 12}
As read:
{"hour": 12, "minute": 6}
